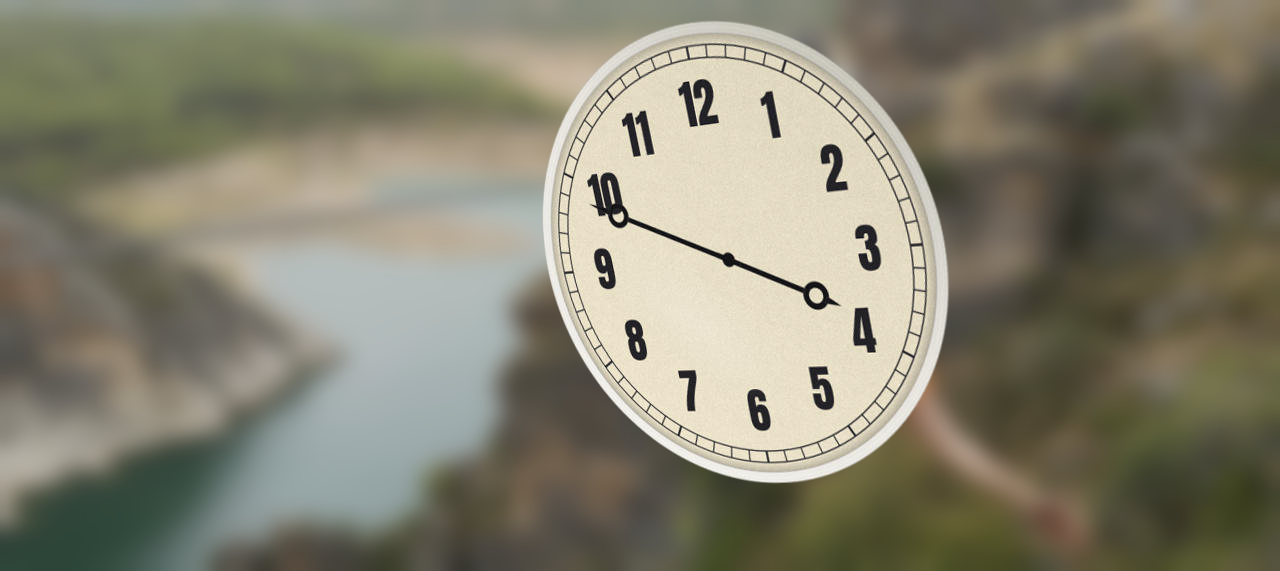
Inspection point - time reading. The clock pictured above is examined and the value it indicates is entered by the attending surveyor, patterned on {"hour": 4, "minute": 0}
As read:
{"hour": 3, "minute": 49}
